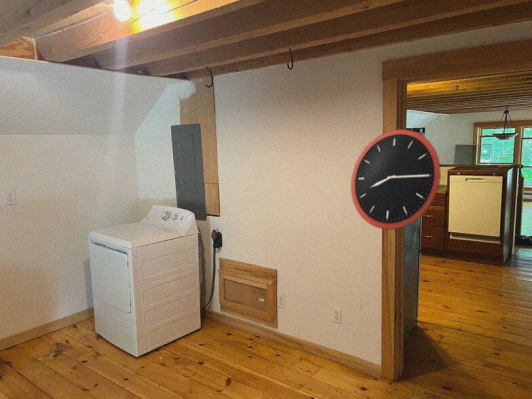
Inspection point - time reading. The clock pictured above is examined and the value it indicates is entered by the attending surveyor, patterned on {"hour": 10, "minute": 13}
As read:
{"hour": 8, "minute": 15}
